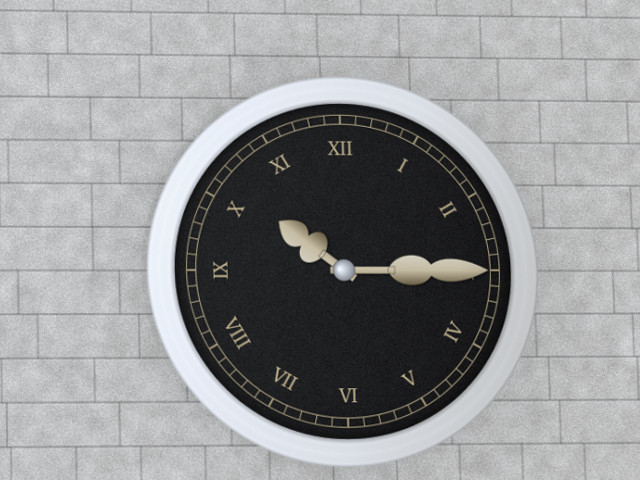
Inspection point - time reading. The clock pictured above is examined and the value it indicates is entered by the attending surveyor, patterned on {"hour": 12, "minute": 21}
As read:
{"hour": 10, "minute": 15}
